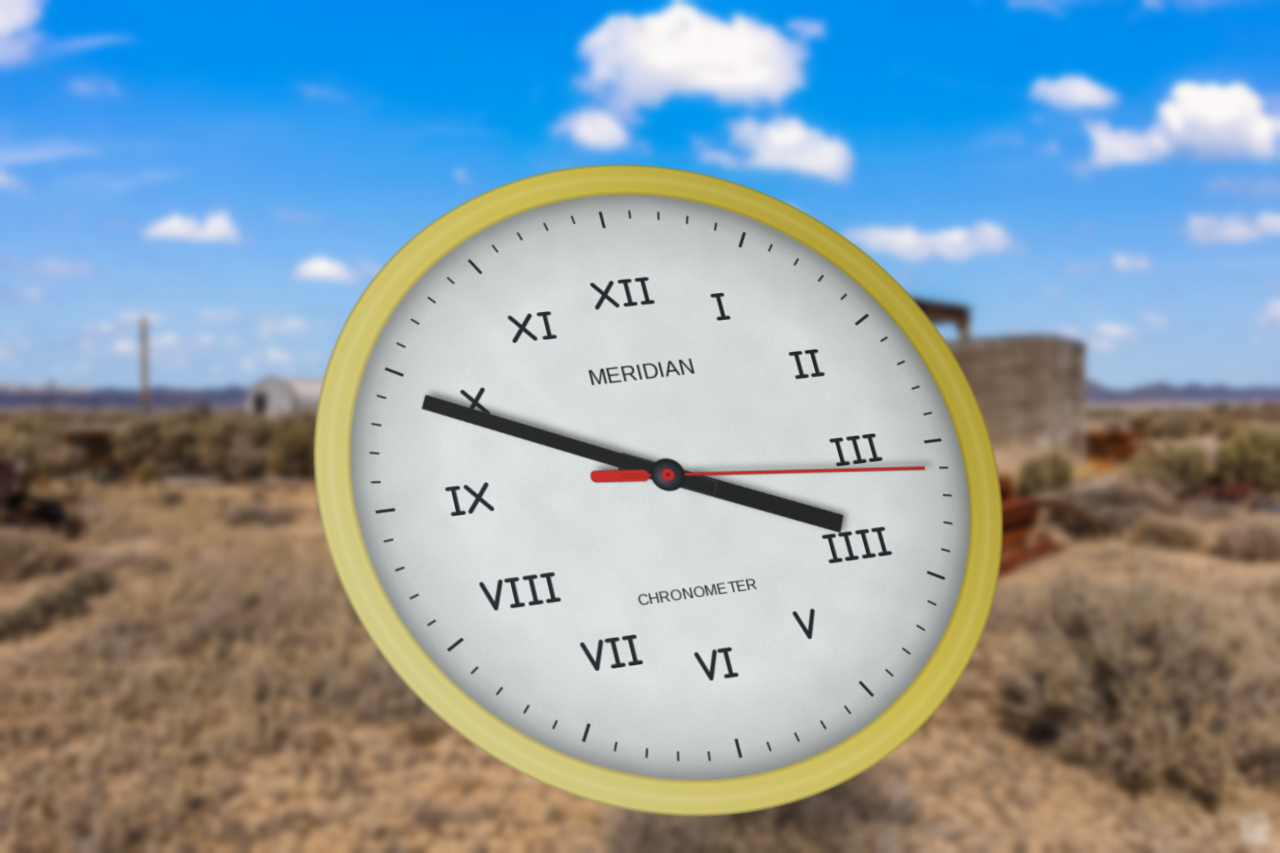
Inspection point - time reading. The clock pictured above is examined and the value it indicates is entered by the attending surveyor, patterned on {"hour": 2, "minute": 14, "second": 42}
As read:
{"hour": 3, "minute": 49, "second": 16}
